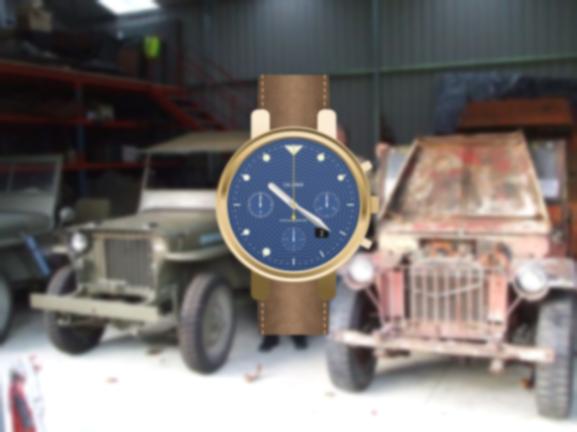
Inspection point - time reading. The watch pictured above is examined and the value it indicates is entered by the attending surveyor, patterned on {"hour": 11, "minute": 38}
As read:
{"hour": 10, "minute": 21}
